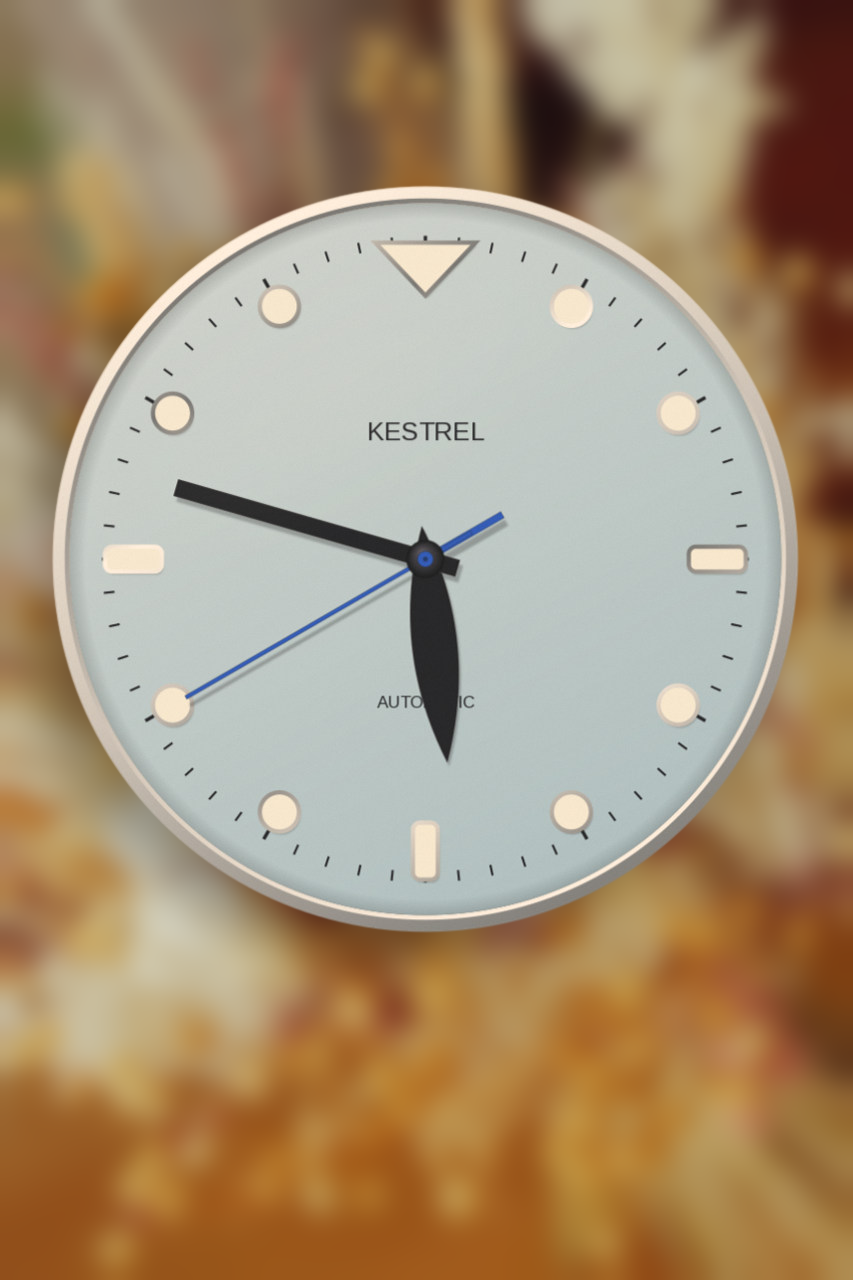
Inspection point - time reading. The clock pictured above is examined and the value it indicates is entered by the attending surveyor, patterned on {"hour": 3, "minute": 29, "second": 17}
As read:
{"hour": 5, "minute": 47, "second": 40}
